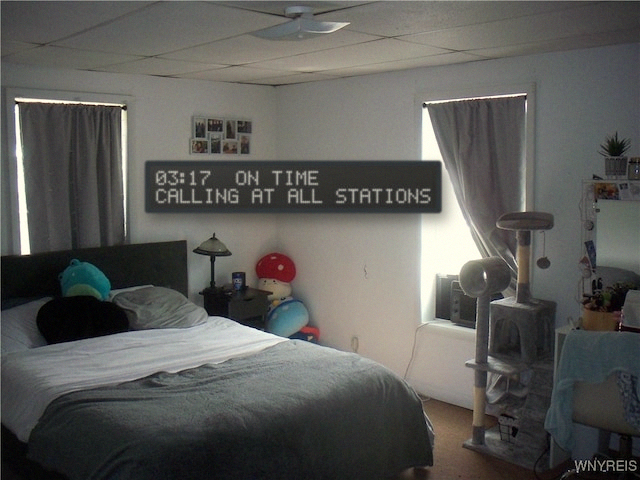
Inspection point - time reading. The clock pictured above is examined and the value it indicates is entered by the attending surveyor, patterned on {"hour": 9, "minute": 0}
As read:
{"hour": 3, "minute": 17}
